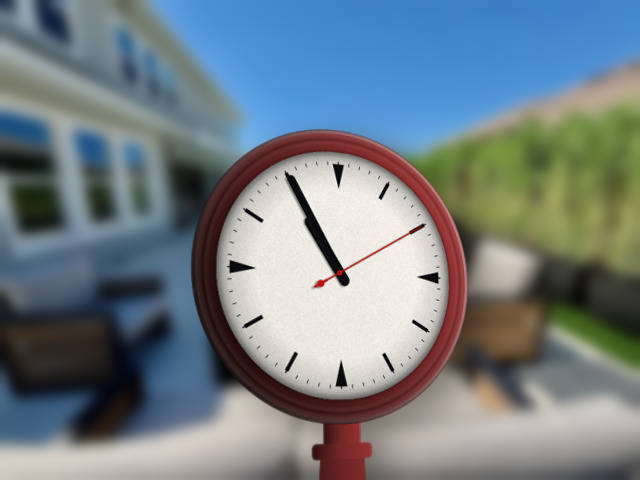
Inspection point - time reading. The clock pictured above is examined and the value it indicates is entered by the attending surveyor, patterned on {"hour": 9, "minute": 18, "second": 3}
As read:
{"hour": 10, "minute": 55, "second": 10}
